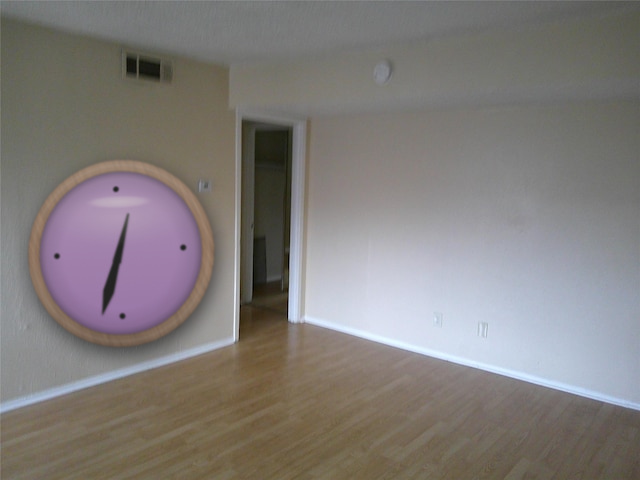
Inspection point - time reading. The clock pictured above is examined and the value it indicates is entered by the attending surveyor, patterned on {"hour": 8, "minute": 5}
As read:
{"hour": 12, "minute": 33}
